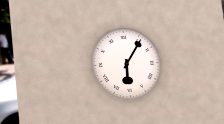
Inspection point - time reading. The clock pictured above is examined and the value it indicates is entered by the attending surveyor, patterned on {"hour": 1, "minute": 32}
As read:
{"hour": 6, "minute": 6}
